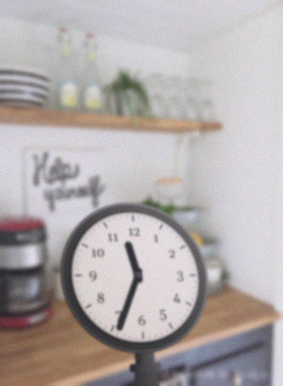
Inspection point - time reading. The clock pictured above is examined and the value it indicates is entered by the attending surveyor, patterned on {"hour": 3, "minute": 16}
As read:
{"hour": 11, "minute": 34}
